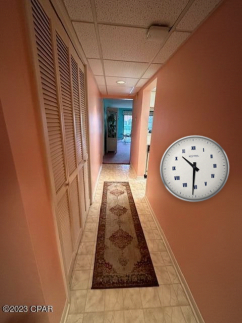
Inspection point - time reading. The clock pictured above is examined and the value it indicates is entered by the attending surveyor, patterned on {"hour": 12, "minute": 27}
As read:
{"hour": 10, "minute": 31}
